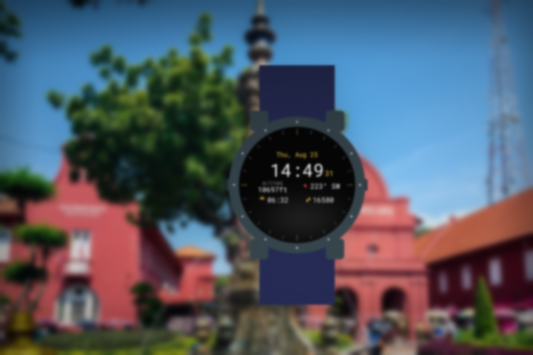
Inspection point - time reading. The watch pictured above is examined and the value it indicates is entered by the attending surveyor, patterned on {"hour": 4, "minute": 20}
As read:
{"hour": 14, "minute": 49}
